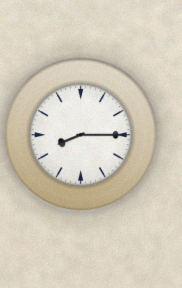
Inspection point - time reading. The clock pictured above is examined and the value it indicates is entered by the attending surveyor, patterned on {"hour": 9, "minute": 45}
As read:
{"hour": 8, "minute": 15}
